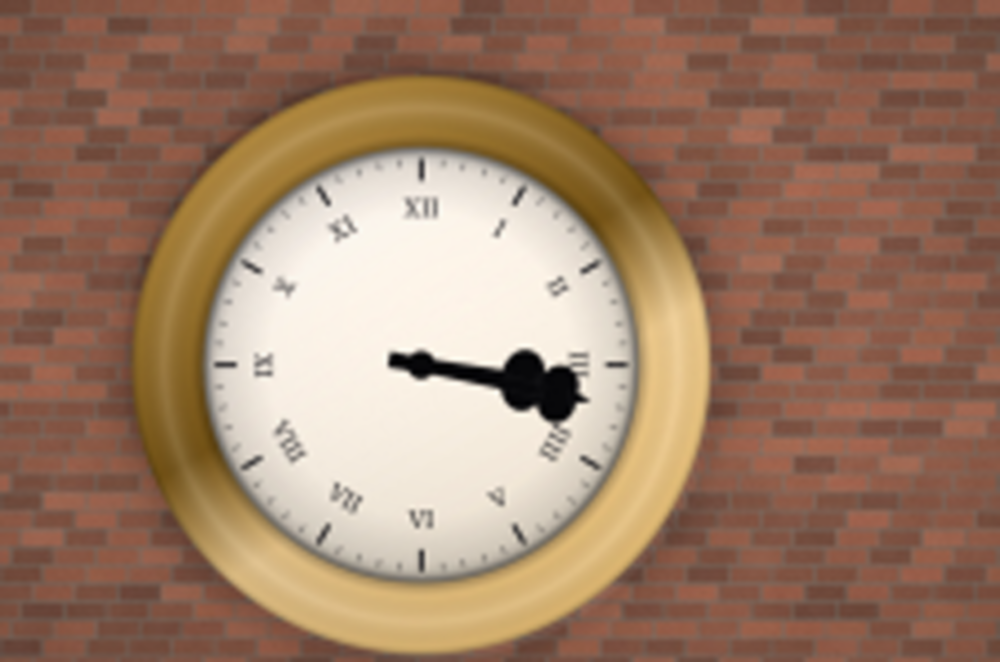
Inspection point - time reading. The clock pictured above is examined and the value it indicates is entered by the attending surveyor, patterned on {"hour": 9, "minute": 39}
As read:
{"hour": 3, "minute": 17}
